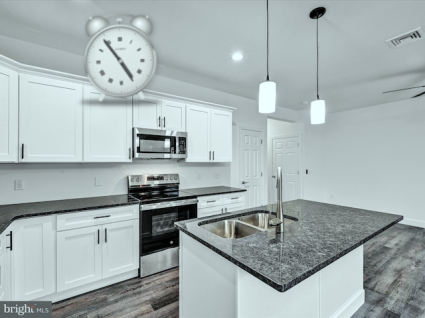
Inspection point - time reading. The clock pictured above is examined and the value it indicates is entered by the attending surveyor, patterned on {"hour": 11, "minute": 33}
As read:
{"hour": 4, "minute": 54}
